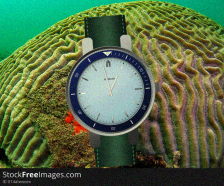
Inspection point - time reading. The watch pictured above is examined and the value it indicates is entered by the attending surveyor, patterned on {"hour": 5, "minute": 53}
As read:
{"hour": 12, "minute": 58}
